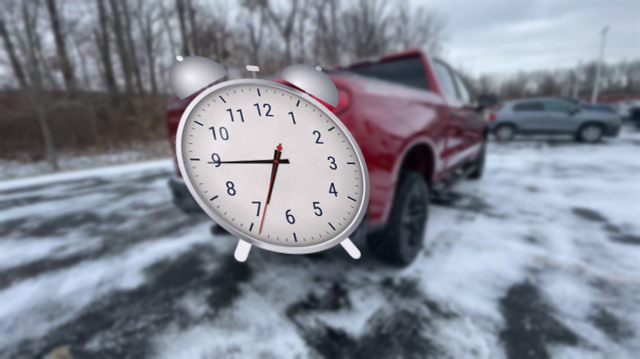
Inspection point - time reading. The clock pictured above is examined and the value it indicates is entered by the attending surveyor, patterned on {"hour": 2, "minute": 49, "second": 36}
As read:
{"hour": 6, "minute": 44, "second": 34}
